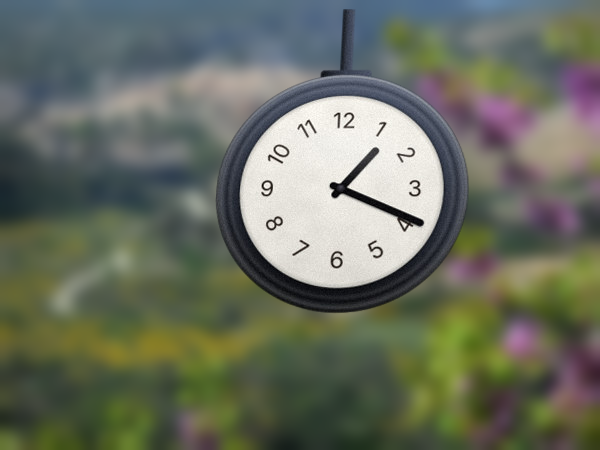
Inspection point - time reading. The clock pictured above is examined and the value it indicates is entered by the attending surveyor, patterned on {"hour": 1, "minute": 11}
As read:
{"hour": 1, "minute": 19}
